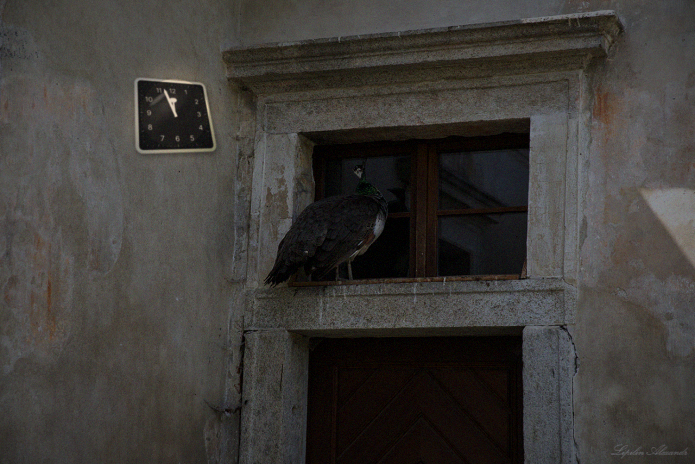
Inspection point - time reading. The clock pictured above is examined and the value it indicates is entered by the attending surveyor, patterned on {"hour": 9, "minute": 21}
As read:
{"hour": 11, "minute": 57}
